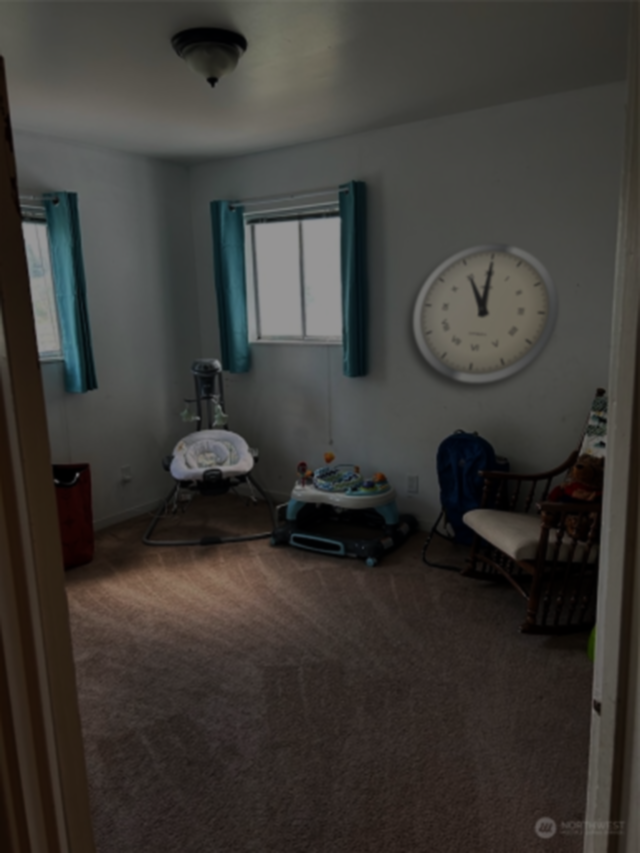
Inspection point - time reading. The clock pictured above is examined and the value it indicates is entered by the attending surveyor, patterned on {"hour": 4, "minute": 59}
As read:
{"hour": 11, "minute": 0}
